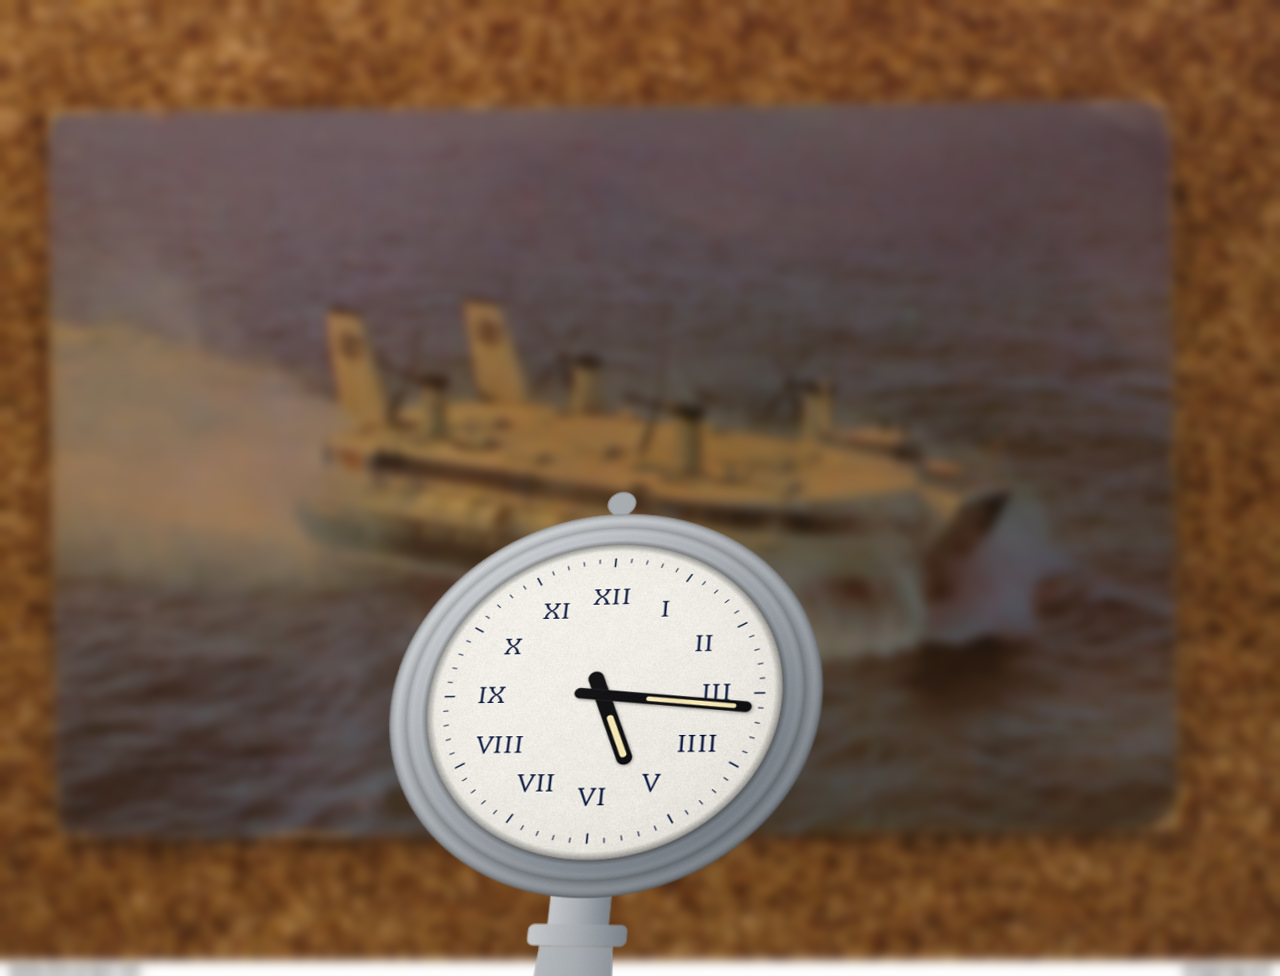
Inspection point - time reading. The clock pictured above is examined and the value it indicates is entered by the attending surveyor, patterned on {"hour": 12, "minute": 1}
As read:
{"hour": 5, "minute": 16}
